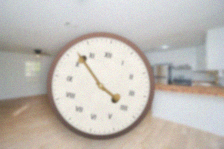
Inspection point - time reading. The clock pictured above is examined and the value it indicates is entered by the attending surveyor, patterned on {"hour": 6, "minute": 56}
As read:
{"hour": 3, "minute": 52}
